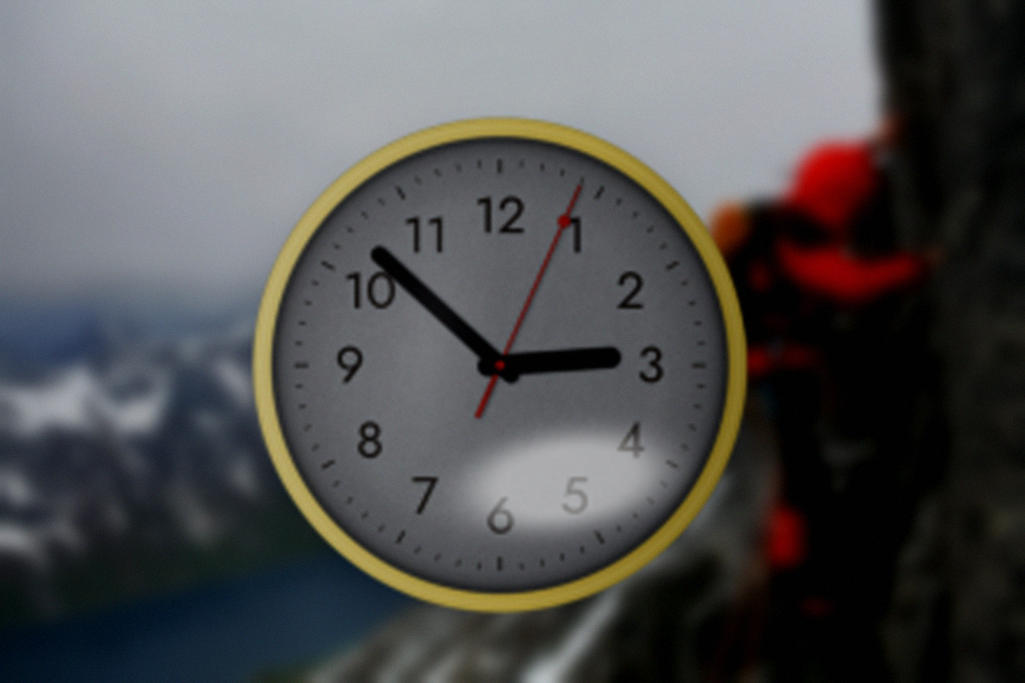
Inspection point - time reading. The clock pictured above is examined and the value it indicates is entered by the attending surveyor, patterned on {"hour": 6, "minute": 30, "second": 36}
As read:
{"hour": 2, "minute": 52, "second": 4}
